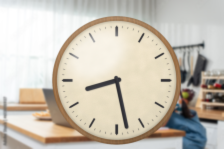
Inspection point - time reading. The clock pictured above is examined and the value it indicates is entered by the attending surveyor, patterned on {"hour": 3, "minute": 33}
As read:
{"hour": 8, "minute": 28}
